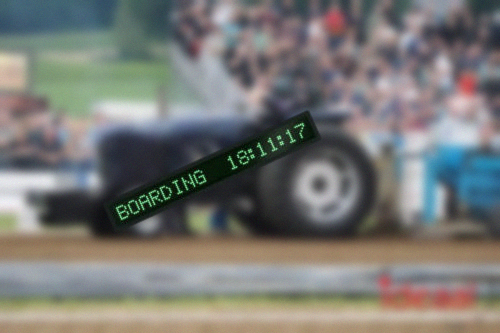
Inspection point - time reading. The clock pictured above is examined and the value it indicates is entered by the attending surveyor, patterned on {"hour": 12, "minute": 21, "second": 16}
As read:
{"hour": 18, "minute": 11, "second": 17}
